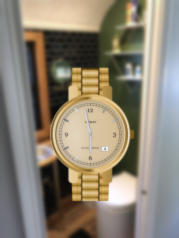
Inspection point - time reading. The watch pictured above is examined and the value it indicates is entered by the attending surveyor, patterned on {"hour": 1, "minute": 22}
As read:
{"hour": 5, "minute": 58}
